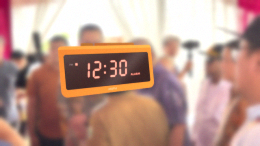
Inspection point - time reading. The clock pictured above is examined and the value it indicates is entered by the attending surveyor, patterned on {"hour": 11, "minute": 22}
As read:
{"hour": 12, "minute": 30}
